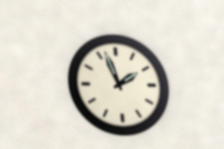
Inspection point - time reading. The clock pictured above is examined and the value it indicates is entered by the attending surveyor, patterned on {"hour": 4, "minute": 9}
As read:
{"hour": 1, "minute": 57}
